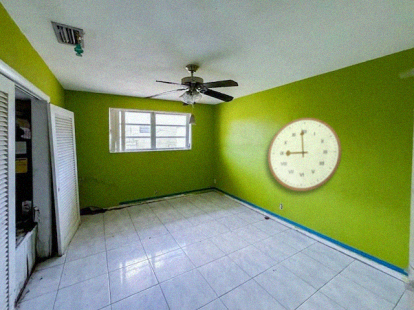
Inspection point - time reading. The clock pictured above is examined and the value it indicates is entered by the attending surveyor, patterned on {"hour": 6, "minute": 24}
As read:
{"hour": 8, "minute": 59}
